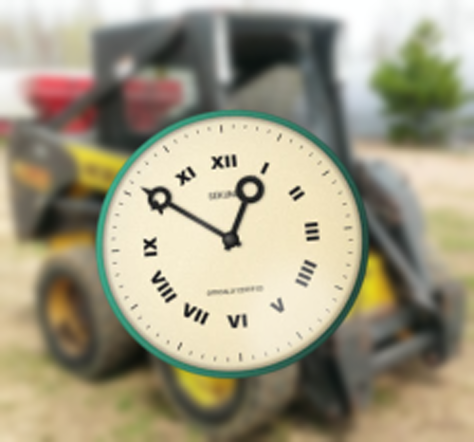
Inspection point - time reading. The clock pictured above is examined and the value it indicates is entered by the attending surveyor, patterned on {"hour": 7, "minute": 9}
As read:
{"hour": 12, "minute": 51}
